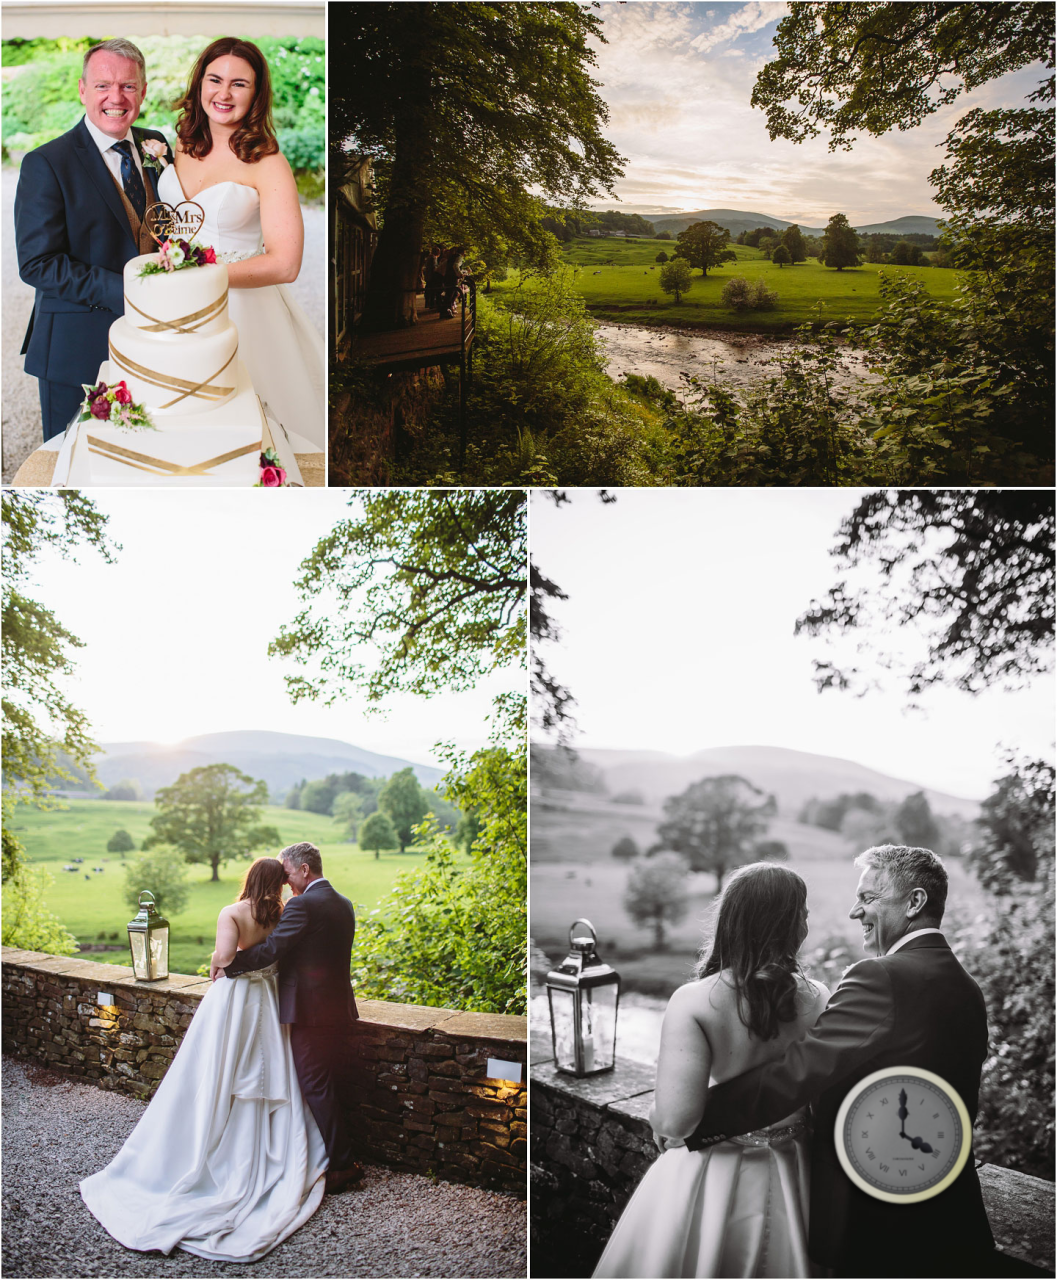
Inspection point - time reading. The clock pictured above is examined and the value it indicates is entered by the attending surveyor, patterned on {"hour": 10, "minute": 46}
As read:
{"hour": 4, "minute": 0}
